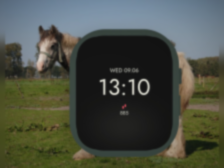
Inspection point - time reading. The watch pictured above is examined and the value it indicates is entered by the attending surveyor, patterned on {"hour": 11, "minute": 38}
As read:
{"hour": 13, "minute": 10}
